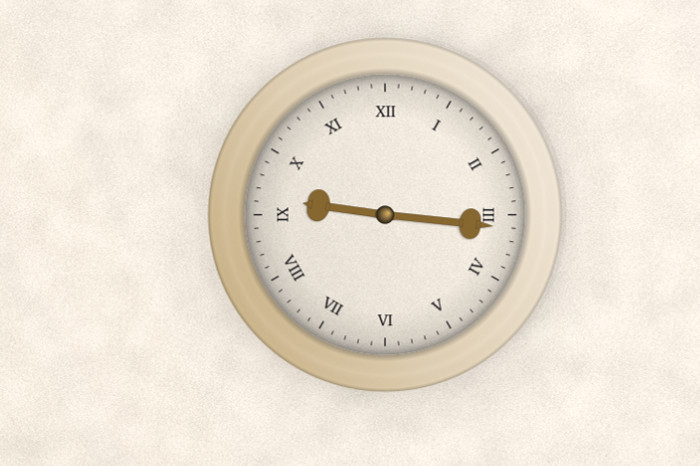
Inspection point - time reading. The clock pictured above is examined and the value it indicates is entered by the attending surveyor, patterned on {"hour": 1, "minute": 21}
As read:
{"hour": 9, "minute": 16}
